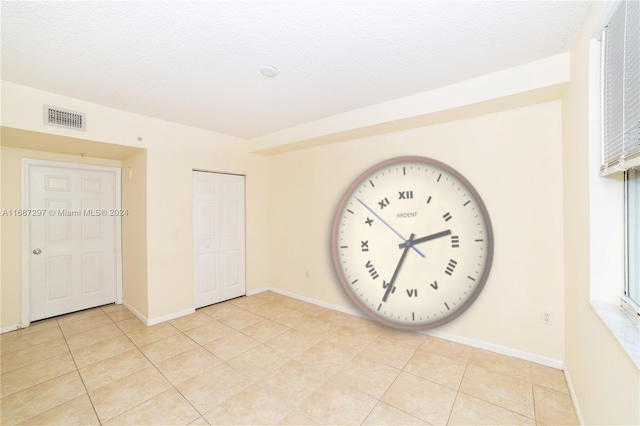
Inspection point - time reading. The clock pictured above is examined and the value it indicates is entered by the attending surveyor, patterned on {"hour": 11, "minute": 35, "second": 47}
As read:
{"hour": 2, "minute": 34, "second": 52}
